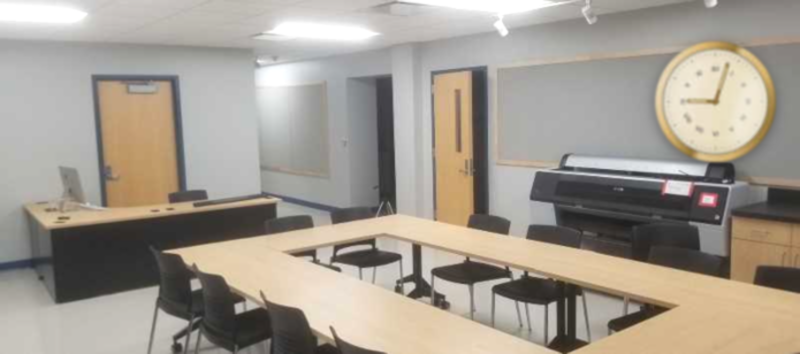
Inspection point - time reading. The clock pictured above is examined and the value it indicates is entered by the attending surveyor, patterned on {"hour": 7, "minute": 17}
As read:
{"hour": 9, "minute": 3}
